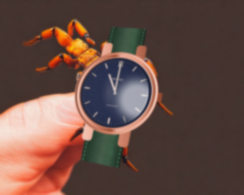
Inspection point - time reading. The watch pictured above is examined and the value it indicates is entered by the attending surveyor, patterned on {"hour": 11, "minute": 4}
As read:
{"hour": 11, "minute": 0}
